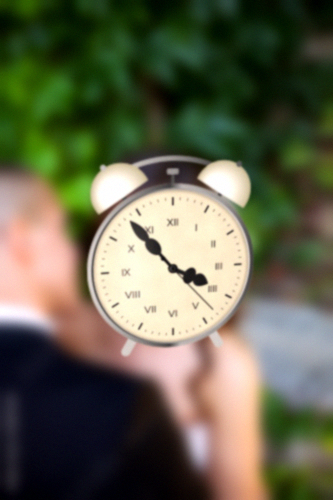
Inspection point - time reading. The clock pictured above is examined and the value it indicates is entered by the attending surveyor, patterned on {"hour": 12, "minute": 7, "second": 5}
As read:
{"hour": 3, "minute": 53, "second": 23}
